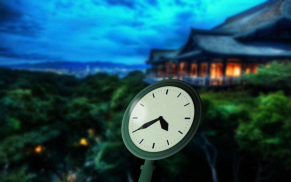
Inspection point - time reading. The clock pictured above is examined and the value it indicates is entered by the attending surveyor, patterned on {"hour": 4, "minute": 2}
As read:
{"hour": 4, "minute": 40}
